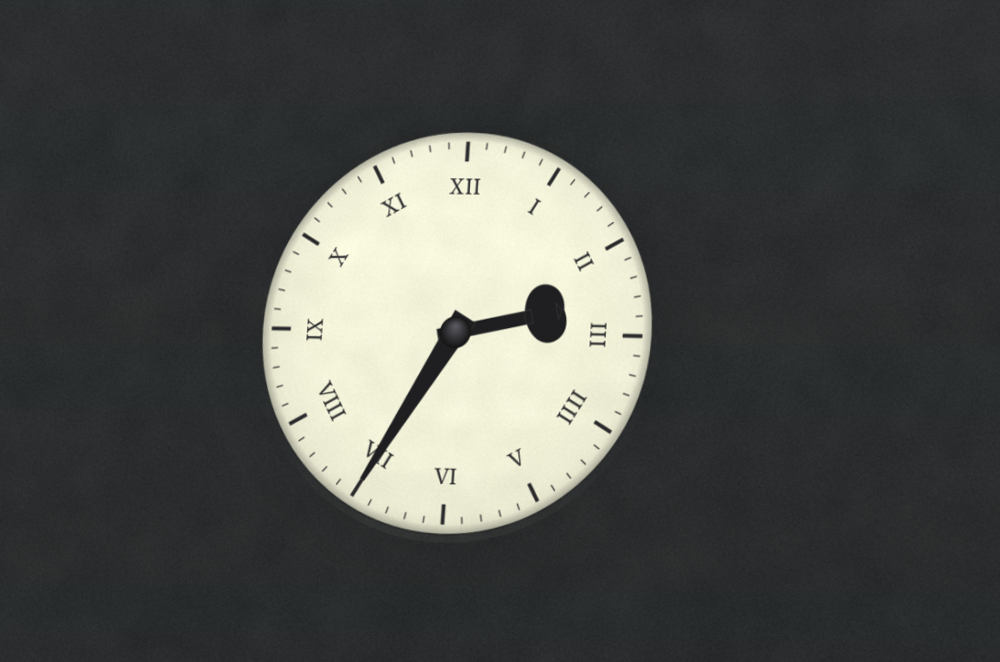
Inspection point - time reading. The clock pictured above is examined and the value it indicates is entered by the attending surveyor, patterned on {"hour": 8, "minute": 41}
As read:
{"hour": 2, "minute": 35}
